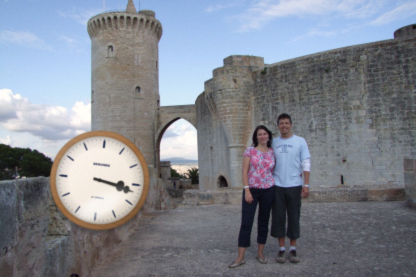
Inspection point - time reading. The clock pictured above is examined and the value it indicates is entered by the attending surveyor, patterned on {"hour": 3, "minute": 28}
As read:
{"hour": 3, "minute": 17}
